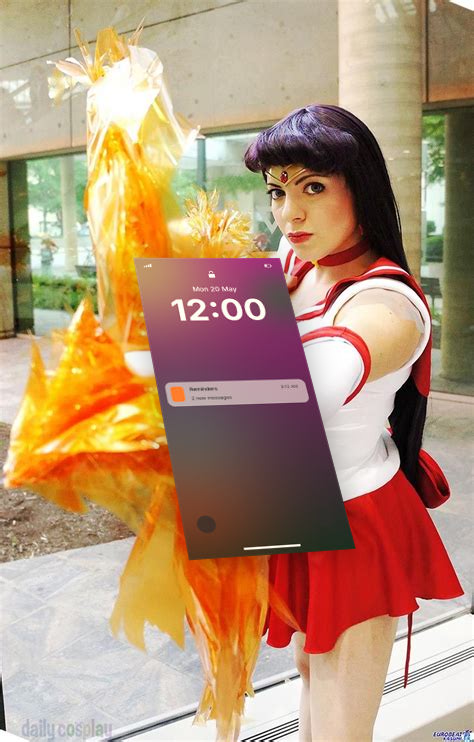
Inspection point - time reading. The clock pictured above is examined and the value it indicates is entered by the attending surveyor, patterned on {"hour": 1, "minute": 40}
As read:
{"hour": 12, "minute": 0}
